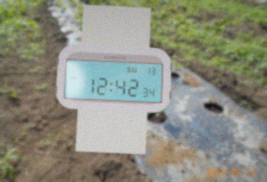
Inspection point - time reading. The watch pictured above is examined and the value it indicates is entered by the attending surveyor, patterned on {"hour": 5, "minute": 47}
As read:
{"hour": 12, "minute": 42}
